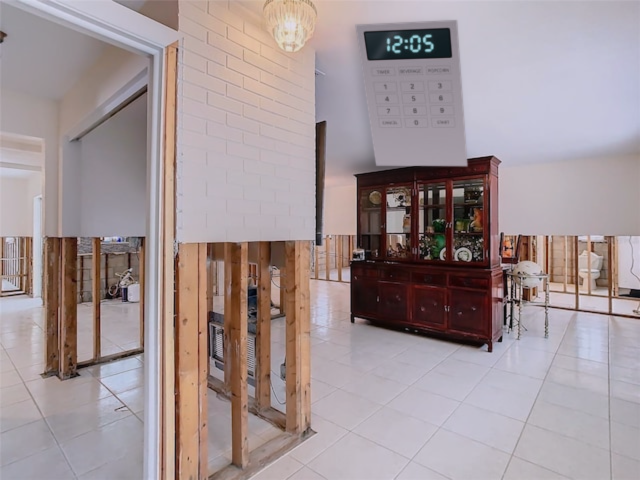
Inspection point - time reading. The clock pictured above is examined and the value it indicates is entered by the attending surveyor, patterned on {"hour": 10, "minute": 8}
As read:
{"hour": 12, "minute": 5}
